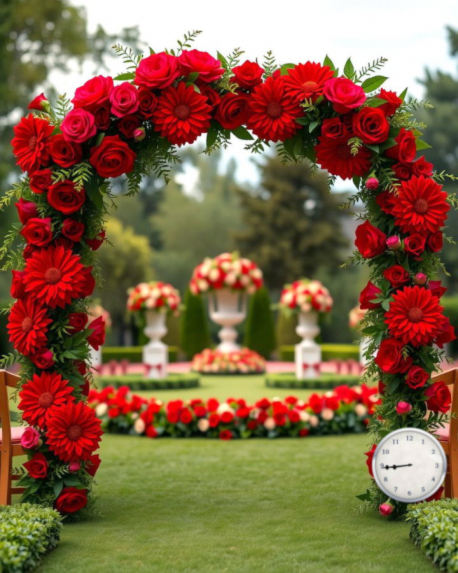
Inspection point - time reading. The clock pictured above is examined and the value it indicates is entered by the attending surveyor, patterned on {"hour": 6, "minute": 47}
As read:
{"hour": 8, "minute": 44}
